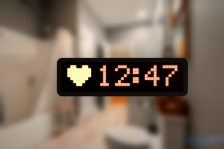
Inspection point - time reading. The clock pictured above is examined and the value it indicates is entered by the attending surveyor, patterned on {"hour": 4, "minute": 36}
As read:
{"hour": 12, "minute": 47}
